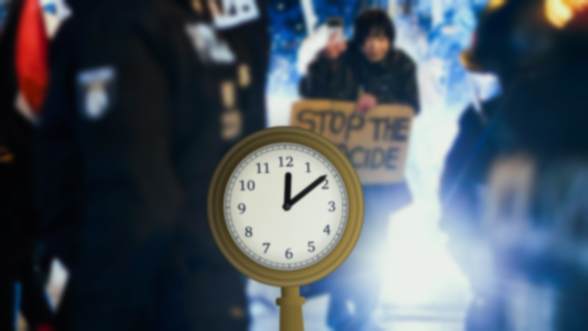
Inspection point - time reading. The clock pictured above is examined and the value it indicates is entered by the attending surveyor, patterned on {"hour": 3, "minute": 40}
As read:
{"hour": 12, "minute": 9}
